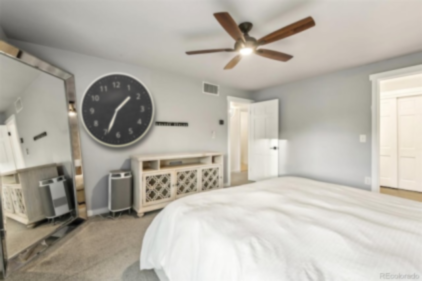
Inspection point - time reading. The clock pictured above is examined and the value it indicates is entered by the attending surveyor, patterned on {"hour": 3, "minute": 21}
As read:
{"hour": 1, "minute": 34}
